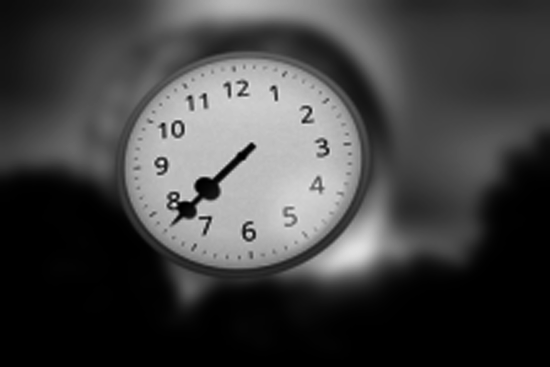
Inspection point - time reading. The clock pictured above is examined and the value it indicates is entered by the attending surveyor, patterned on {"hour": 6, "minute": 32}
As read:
{"hour": 7, "minute": 38}
